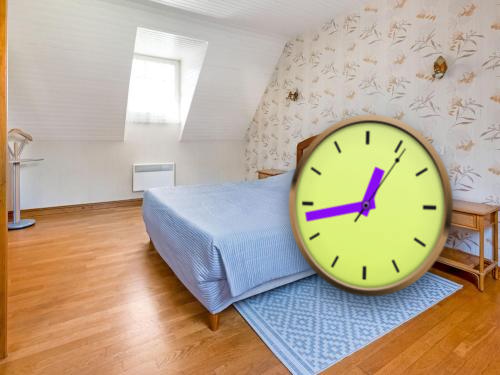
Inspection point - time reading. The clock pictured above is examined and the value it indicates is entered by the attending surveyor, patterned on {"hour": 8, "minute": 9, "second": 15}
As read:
{"hour": 12, "minute": 43, "second": 6}
